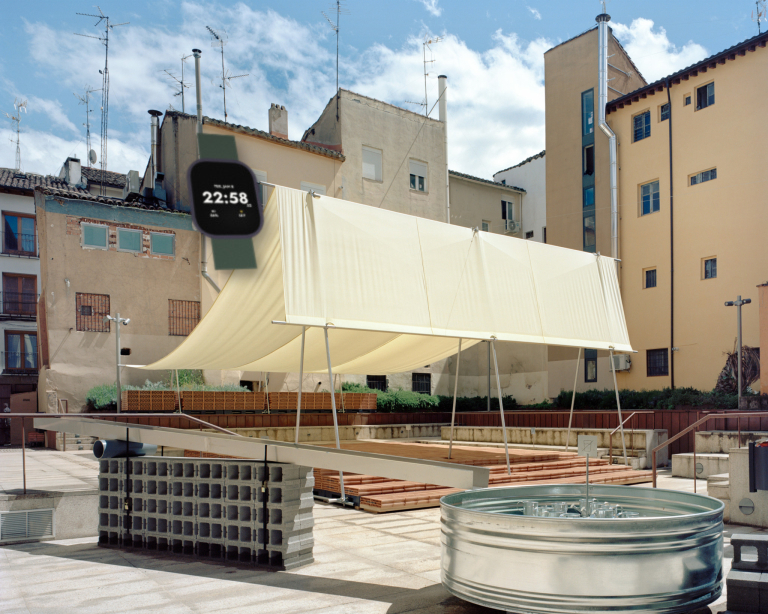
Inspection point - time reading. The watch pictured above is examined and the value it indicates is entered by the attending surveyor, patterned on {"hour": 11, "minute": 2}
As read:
{"hour": 22, "minute": 58}
